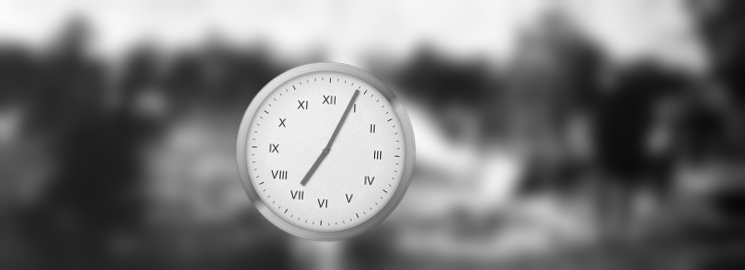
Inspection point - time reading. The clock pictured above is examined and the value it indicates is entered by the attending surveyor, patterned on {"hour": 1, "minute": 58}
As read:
{"hour": 7, "minute": 4}
